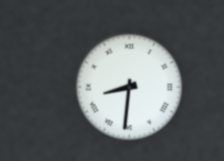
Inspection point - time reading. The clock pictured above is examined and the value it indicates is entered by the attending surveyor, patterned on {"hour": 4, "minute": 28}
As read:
{"hour": 8, "minute": 31}
